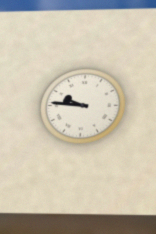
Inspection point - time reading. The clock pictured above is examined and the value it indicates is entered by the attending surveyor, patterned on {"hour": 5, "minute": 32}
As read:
{"hour": 9, "minute": 46}
